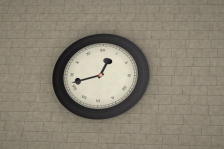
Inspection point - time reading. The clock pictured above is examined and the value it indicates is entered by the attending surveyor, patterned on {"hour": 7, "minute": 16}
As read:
{"hour": 12, "minute": 42}
